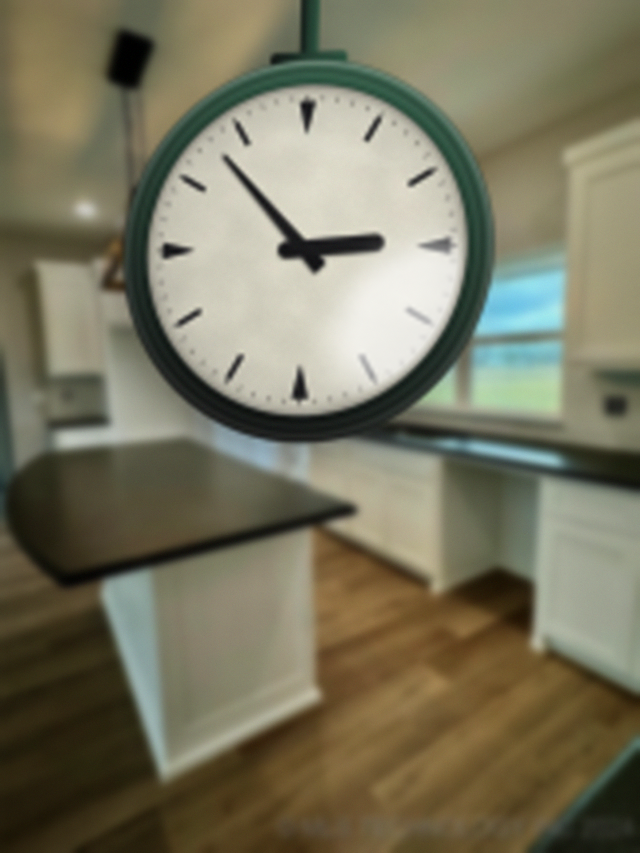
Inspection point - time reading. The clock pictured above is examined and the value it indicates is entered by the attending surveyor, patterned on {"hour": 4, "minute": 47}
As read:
{"hour": 2, "minute": 53}
